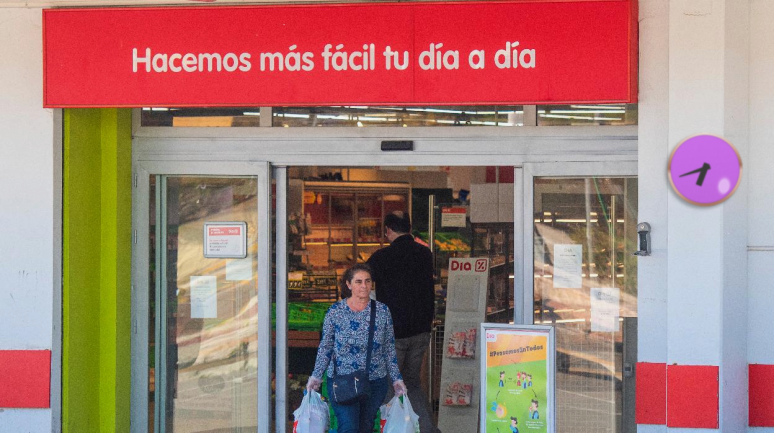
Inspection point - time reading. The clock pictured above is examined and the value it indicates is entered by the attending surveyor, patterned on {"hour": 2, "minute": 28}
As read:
{"hour": 6, "minute": 42}
